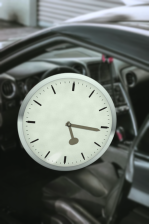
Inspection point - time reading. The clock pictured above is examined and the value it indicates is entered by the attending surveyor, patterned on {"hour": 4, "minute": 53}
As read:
{"hour": 5, "minute": 16}
